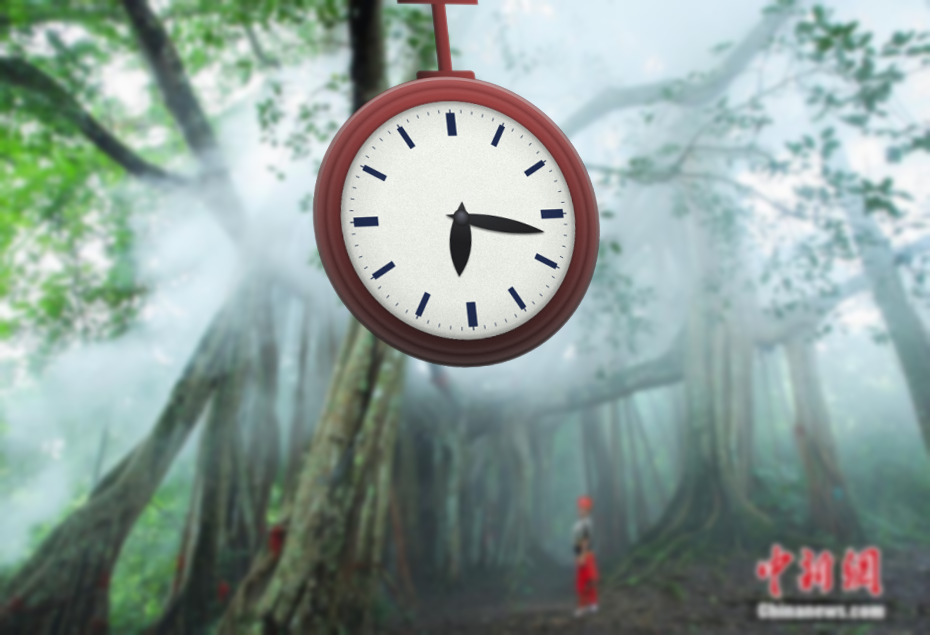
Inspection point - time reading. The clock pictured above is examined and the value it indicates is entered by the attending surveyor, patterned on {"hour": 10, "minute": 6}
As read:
{"hour": 6, "minute": 17}
